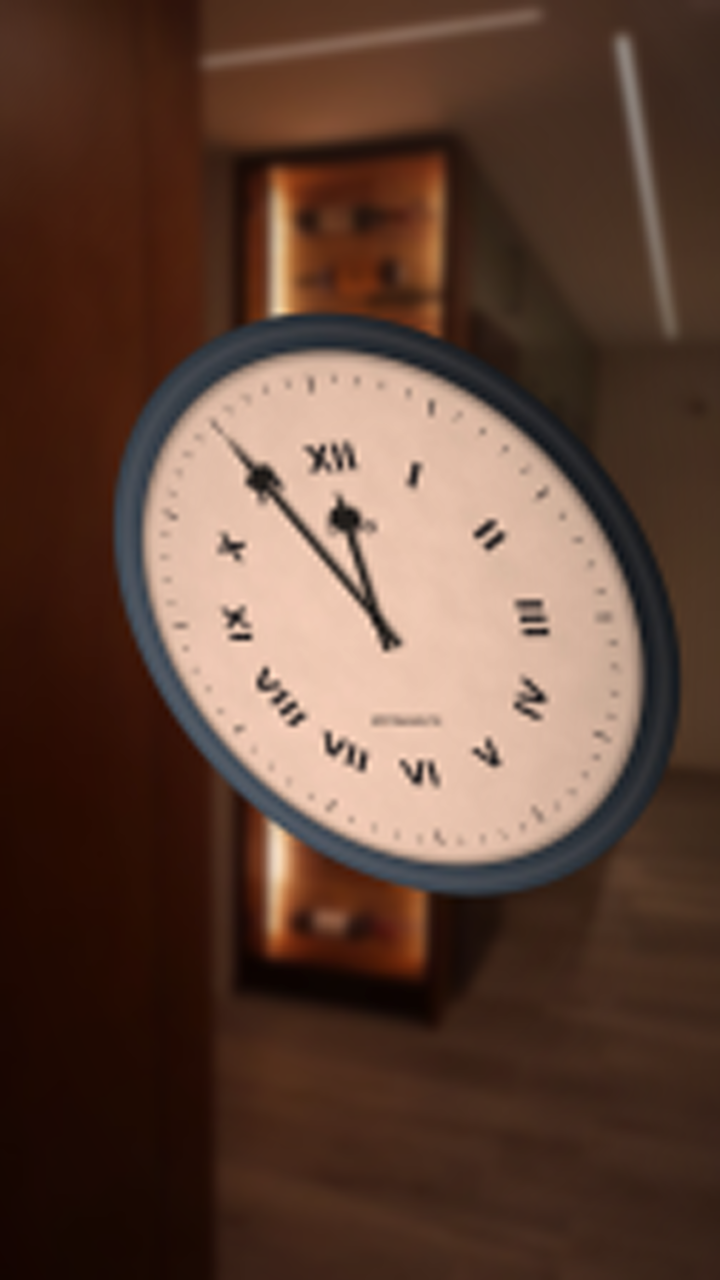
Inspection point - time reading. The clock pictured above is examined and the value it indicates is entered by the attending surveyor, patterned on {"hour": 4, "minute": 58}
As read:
{"hour": 11, "minute": 55}
